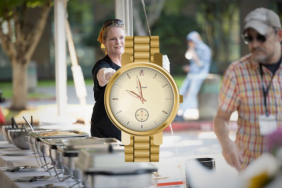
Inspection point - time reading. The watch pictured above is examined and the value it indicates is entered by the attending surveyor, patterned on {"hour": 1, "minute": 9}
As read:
{"hour": 9, "minute": 58}
